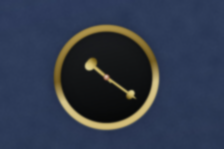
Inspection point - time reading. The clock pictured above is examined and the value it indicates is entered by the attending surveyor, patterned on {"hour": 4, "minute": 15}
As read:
{"hour": 10, "minute": 21}
